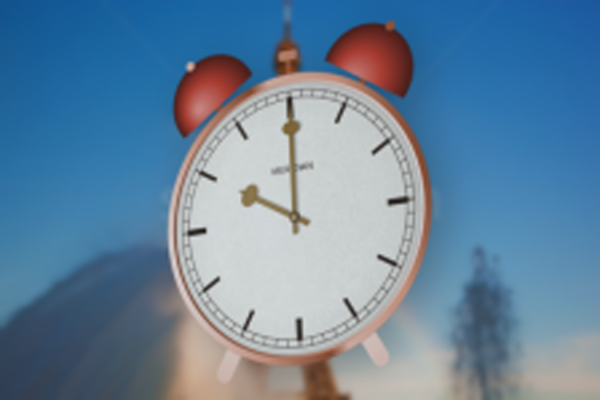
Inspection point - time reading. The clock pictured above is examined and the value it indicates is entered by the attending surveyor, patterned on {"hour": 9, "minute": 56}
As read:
{"hour": 10, "minute": 0}
